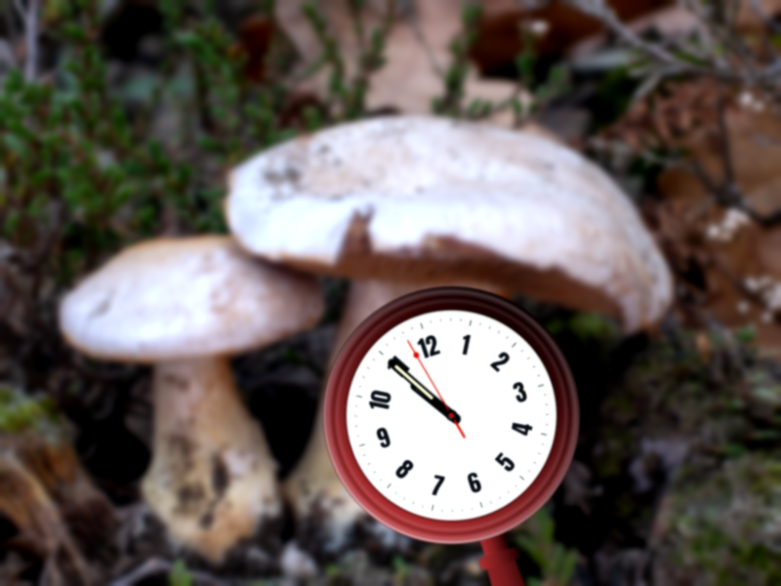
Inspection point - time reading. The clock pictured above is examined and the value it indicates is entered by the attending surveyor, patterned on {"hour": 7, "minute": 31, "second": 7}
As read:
{"hour": 10, "minute": 54, "second": 58}
